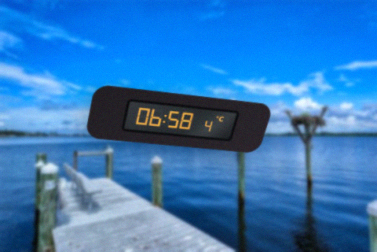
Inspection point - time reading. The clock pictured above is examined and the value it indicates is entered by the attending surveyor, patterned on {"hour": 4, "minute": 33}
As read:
{"hour": 6, "minute": 58}
